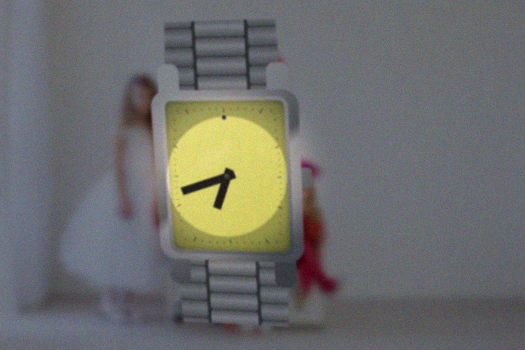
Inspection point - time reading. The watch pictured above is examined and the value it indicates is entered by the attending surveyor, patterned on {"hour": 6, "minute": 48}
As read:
{"hour": 6, "minute": 42}
